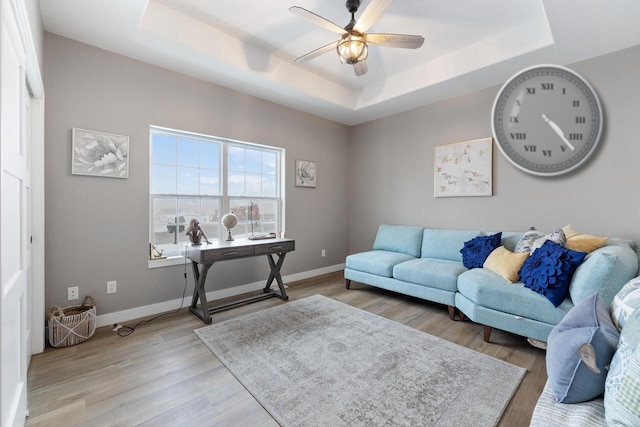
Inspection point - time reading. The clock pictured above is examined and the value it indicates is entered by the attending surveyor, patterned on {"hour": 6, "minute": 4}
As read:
{"hour": 4, "minute": 23}
